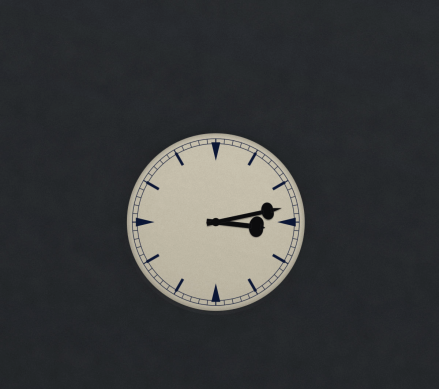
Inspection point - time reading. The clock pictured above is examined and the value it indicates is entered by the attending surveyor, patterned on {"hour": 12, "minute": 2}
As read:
{"hour": 3, "minute": 13}
